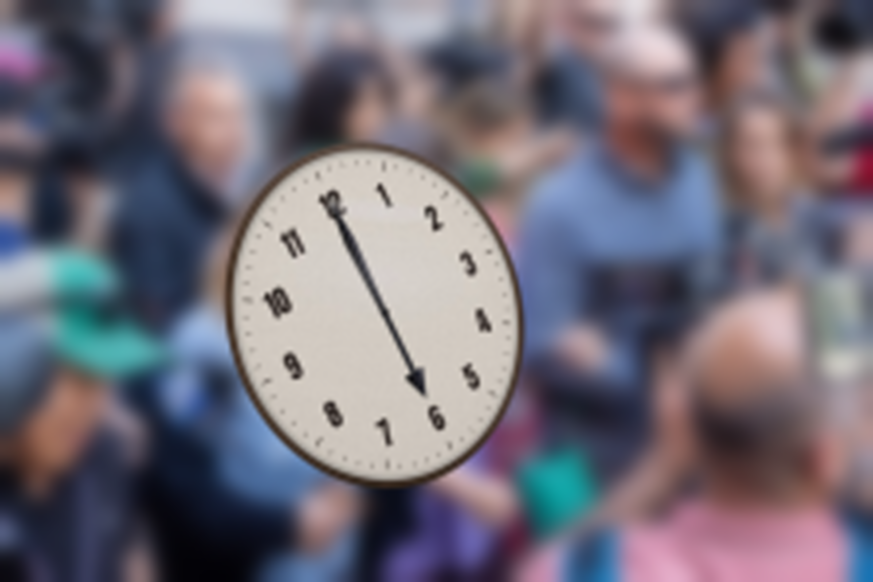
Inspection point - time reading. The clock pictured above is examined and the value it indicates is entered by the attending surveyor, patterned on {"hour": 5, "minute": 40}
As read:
{"hour": 6, "minute": 0}
